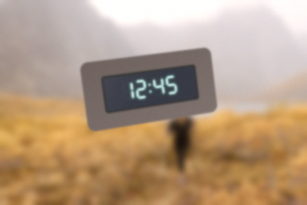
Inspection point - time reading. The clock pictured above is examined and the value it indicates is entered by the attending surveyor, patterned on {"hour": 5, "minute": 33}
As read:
{"hour": 12, "minute": 45}
